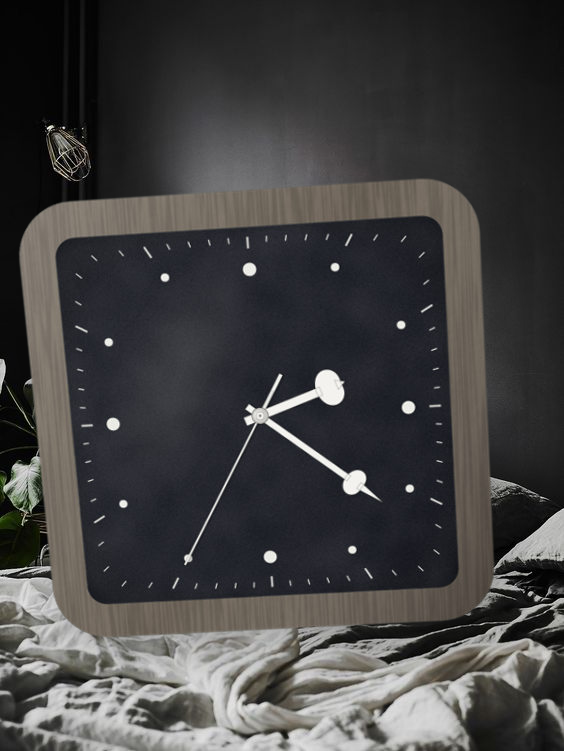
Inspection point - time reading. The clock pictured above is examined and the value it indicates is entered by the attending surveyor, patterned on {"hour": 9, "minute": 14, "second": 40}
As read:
{"hour": 2, "minute": 21, "second": 35}
